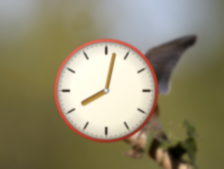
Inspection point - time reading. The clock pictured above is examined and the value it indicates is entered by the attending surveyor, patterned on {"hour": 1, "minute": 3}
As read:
{"hour": 8, "minute": 2}
